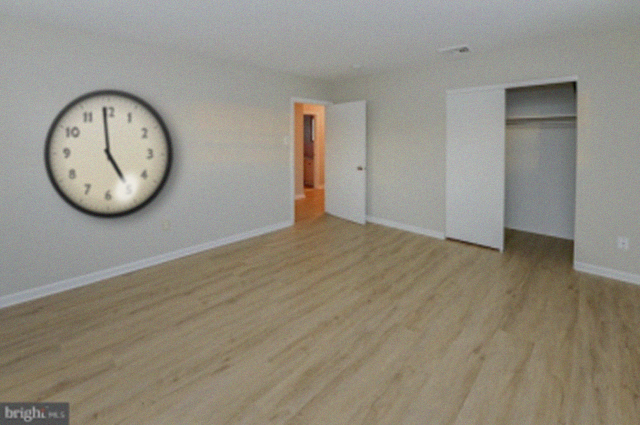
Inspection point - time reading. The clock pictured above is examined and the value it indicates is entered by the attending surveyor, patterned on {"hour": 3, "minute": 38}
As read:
{"hour": 4, "minute": 59}
